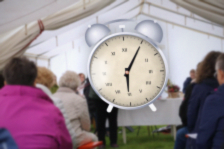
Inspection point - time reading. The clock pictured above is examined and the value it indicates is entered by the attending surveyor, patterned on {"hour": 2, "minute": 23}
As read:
{"hour": 6, "minute": 5}
